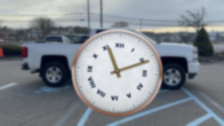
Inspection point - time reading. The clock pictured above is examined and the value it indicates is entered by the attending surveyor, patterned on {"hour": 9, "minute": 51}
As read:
{"hour": 11, "minute": 11}
